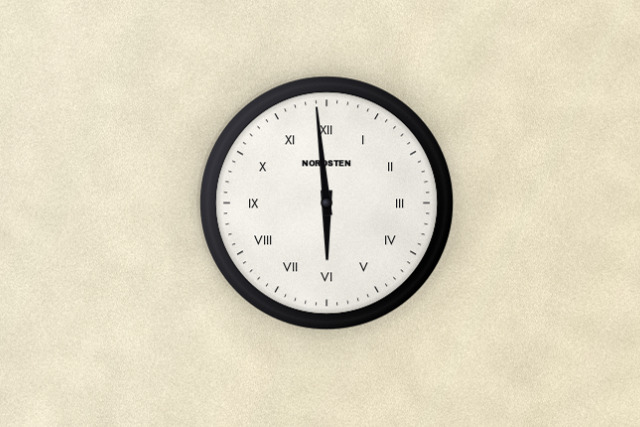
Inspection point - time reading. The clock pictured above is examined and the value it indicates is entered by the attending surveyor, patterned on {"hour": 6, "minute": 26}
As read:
{"hour": 5, "minute": 59}
